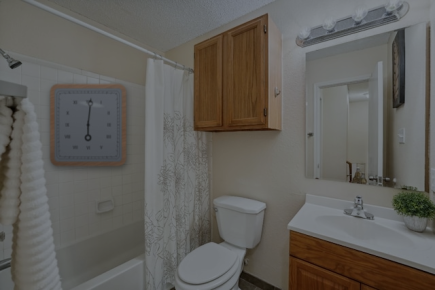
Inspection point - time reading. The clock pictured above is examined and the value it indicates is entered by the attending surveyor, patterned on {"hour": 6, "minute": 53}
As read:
{"hour": 6, "minute": 1}
